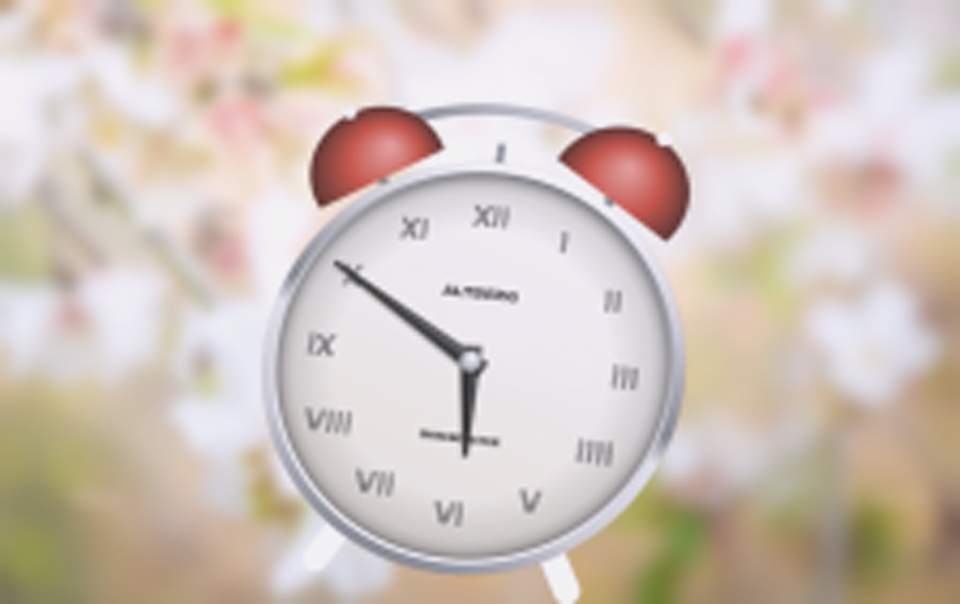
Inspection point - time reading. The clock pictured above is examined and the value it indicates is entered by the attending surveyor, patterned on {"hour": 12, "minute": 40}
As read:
{"hour": 5, "minute": 50}
